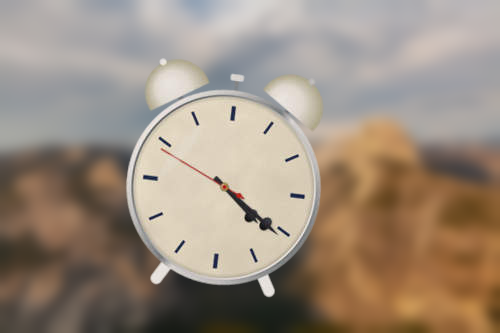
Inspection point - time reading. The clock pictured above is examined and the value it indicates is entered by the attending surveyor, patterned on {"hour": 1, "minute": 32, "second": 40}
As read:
{"hour": 4, "minute": 20, "second": 49}
